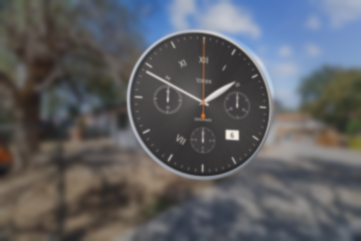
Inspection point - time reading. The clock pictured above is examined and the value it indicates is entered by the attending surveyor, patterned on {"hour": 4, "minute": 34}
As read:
{"hour": 1, "minute": 49}
